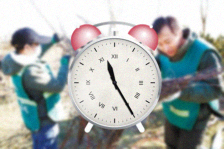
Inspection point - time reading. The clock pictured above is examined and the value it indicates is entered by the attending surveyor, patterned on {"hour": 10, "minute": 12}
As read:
{"hour": 11, "minute": 25}
